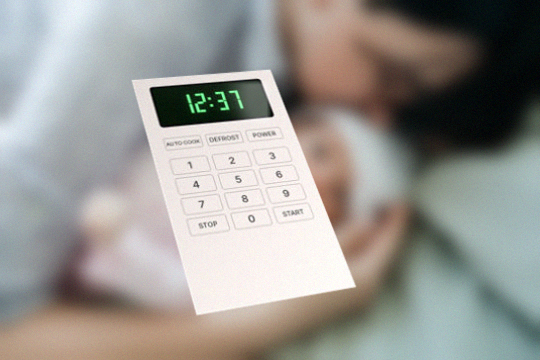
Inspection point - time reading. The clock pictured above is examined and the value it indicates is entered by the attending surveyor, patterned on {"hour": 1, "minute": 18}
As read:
{"hour": 12, "minute": 37}
